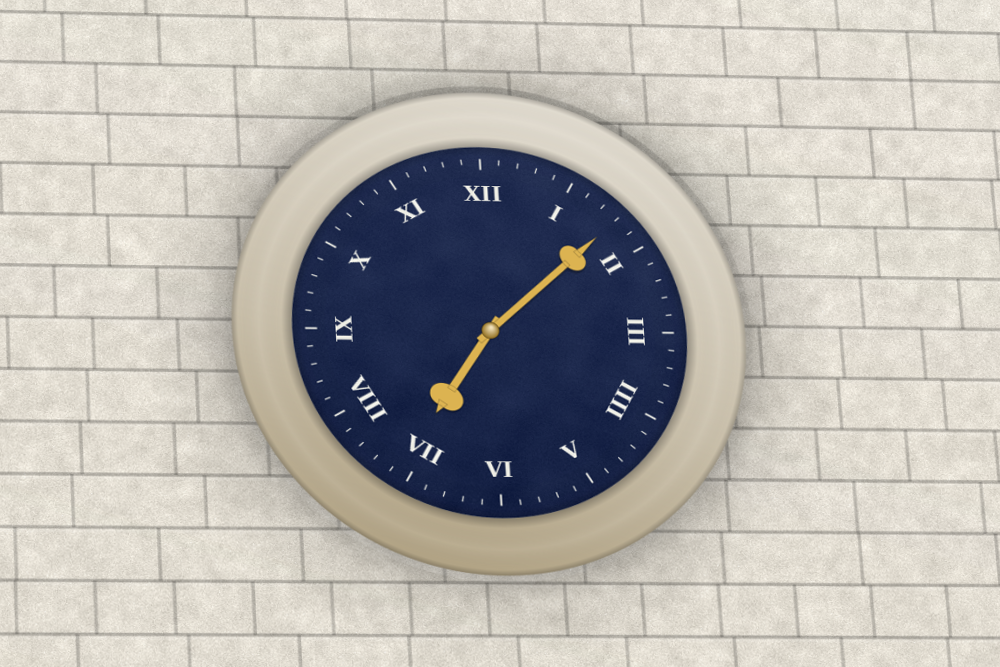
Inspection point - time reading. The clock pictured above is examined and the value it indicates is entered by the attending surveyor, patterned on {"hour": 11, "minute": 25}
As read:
{"hour": 7, "minute": 8}
